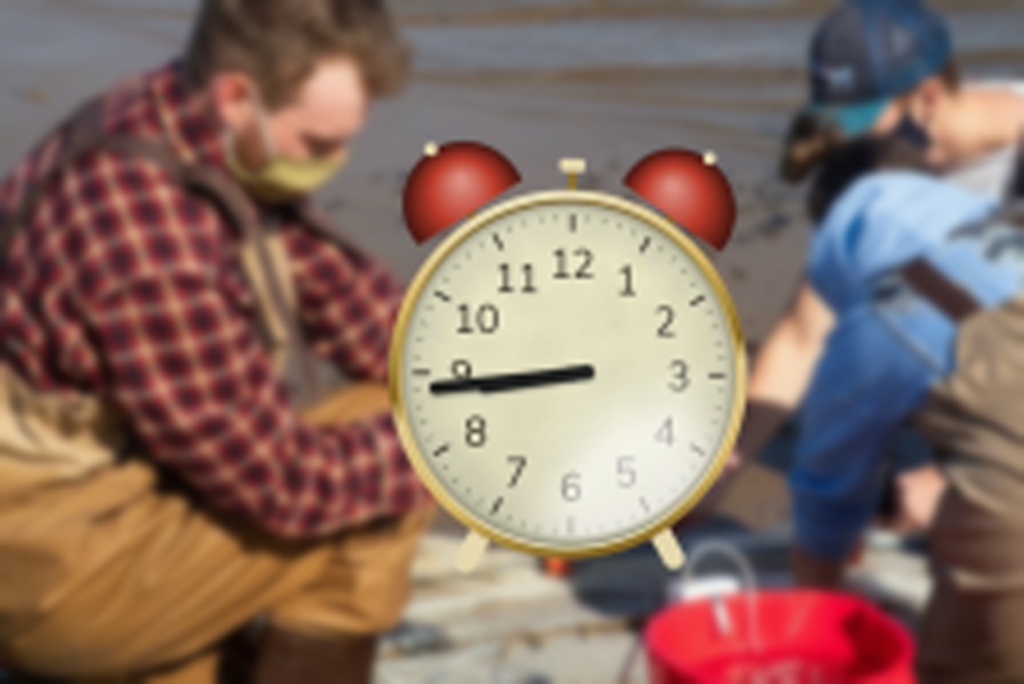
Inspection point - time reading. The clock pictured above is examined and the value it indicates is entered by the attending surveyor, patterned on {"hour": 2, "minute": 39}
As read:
{"hour": 8, "minute": 44}
